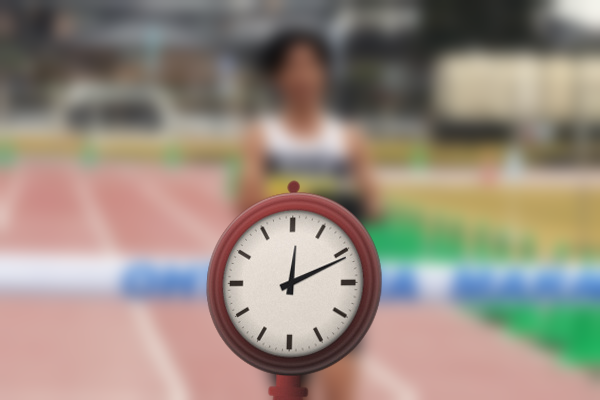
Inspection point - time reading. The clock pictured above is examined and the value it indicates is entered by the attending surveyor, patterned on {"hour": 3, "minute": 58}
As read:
{"hour": 12, "minute": 11}
